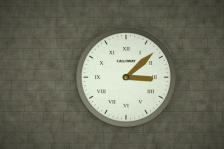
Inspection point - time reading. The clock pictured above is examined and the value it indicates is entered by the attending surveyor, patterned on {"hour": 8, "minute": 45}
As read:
{"hour": 3, "minute": 8}
